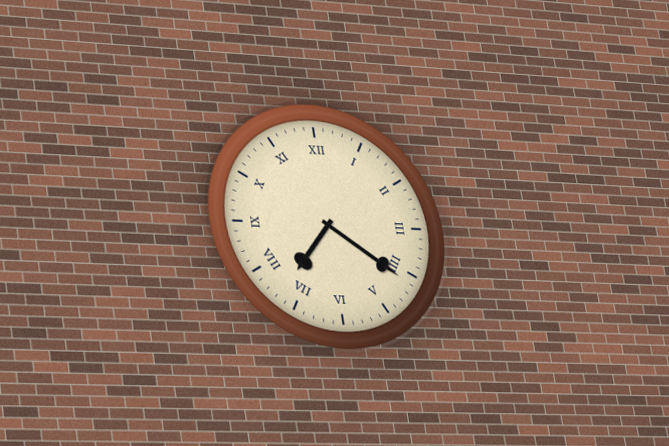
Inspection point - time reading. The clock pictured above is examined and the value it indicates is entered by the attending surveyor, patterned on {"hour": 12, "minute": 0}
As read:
{"hour": 7, "minute": 21}
